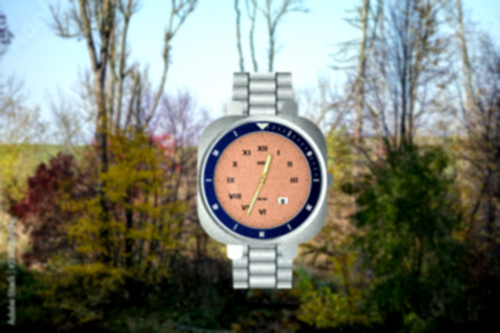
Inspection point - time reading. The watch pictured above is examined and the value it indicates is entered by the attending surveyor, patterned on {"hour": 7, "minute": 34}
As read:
{"hour": 12, "minute": 34}
